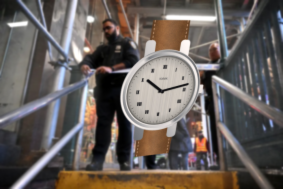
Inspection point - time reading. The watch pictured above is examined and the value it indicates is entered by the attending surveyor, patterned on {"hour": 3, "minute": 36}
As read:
{"hour": 10, "minute": 13}
